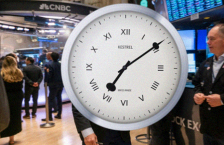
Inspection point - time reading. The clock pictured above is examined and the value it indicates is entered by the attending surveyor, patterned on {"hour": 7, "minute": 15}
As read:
{"hour": 7, "minute": 9}
